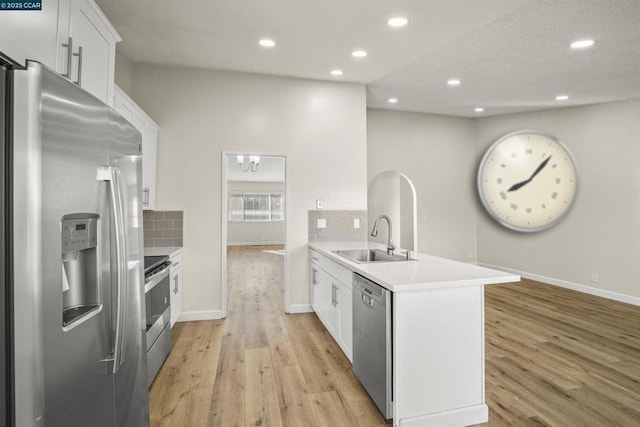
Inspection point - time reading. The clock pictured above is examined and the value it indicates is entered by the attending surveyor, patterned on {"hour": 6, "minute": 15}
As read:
{"hour": 8, "minute": 7}
